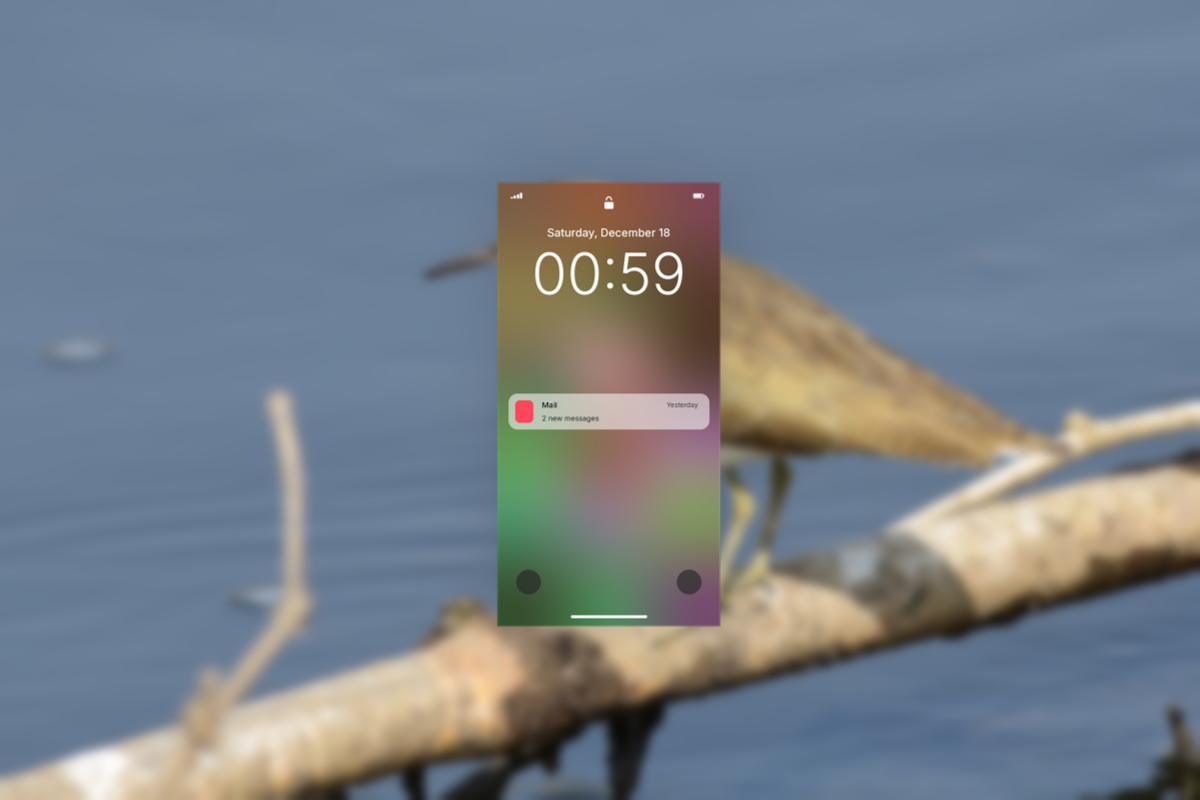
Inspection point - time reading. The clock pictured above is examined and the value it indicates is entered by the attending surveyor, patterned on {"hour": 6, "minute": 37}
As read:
{"hour": 0, "minute": 59}
